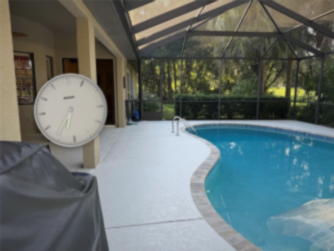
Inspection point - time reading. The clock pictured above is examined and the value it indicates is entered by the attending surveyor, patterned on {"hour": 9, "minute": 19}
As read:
{"hour": 6, "minute": 36}
